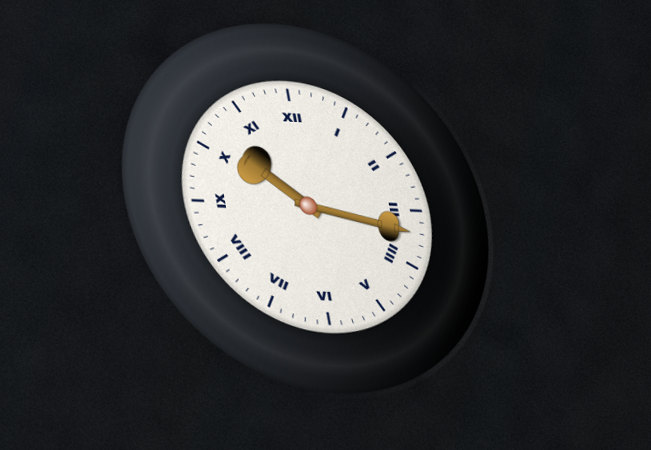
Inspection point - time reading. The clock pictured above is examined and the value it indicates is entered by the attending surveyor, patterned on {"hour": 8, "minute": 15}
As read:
{"hour": 10, "minute": 17}
